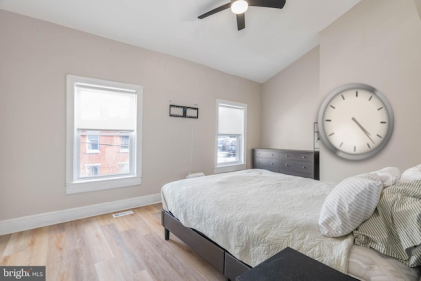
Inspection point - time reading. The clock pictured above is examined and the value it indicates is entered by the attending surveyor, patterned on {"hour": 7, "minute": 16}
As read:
{"hour": 4, "minute": 23}
